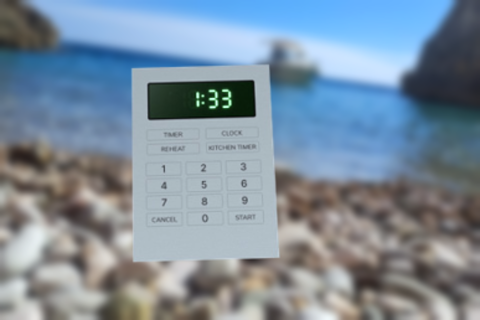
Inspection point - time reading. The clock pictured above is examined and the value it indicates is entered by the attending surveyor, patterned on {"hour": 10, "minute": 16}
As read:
{"hour": 1, "minute": 33}
